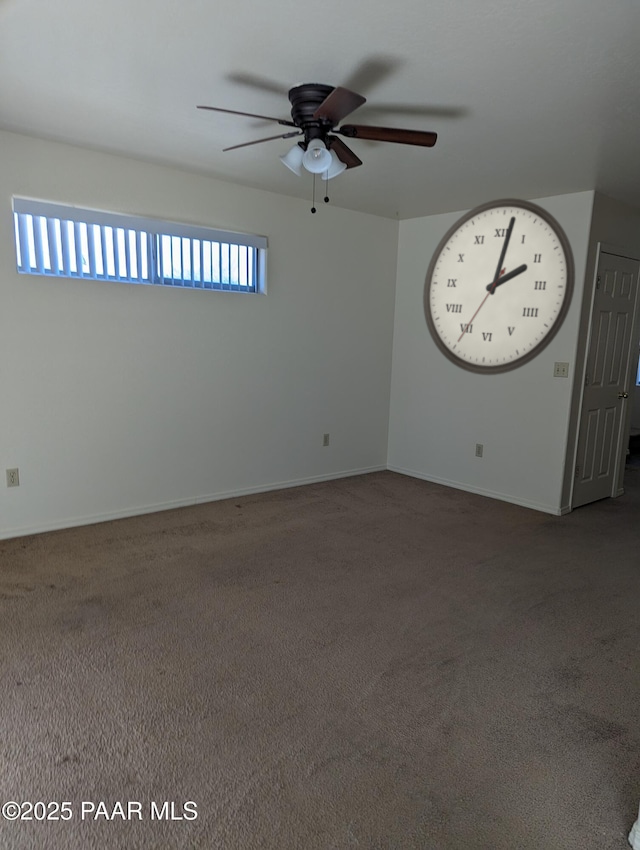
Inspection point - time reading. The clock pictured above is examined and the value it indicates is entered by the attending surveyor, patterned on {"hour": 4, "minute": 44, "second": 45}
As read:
{"hour": 2, "minute": 1, "second": 35}
